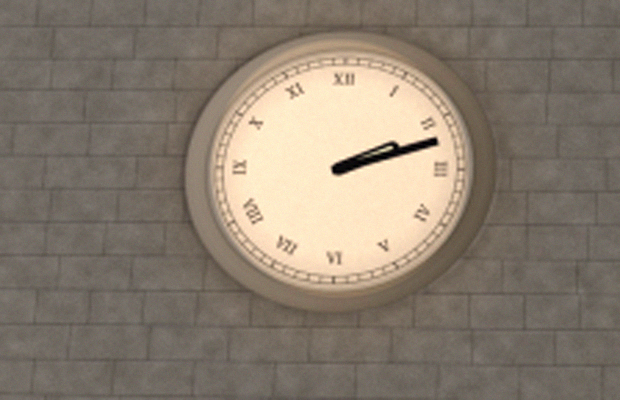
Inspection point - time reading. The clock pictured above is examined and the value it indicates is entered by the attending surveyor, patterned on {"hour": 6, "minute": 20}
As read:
{"hour": 2, "minute": 12}
